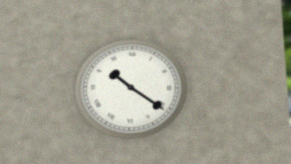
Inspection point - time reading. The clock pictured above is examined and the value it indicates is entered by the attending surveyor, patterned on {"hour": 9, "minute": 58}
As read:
{"hour": 10, "minute": 21}
